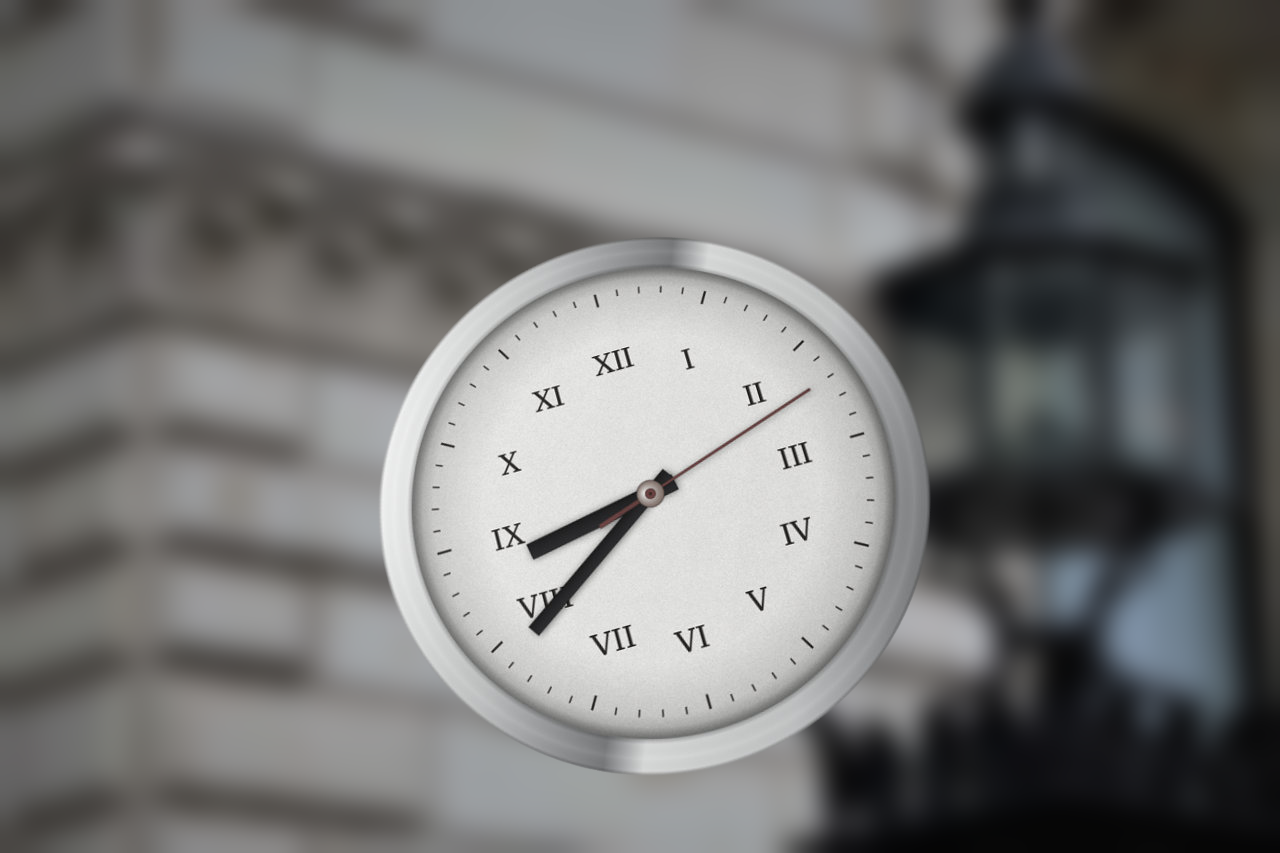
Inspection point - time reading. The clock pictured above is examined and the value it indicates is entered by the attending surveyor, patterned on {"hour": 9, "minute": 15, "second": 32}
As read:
{"hour": 8, "minute": 39, "second": 12}
